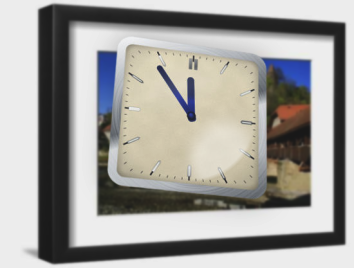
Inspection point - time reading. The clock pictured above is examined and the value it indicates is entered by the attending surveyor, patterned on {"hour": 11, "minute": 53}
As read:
{"hour": 11, "minute": 54}
